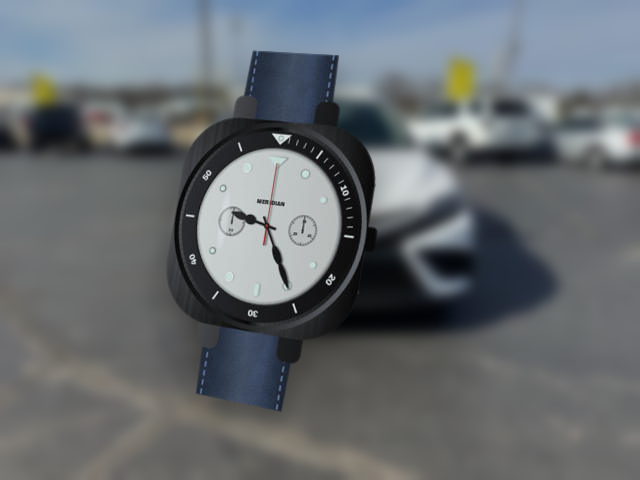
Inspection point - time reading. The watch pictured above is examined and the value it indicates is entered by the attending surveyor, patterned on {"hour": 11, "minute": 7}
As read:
{"hour": 9, "minute": 25}
